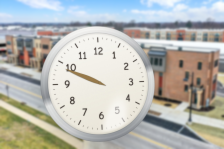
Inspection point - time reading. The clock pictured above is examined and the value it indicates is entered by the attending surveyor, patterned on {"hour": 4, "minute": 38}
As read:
{"hour": 9, "minute": 49}
